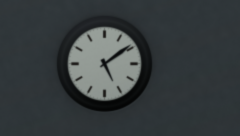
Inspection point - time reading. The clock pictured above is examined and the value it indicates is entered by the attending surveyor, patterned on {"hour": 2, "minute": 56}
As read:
{"hour": 5, "minute": 9}
